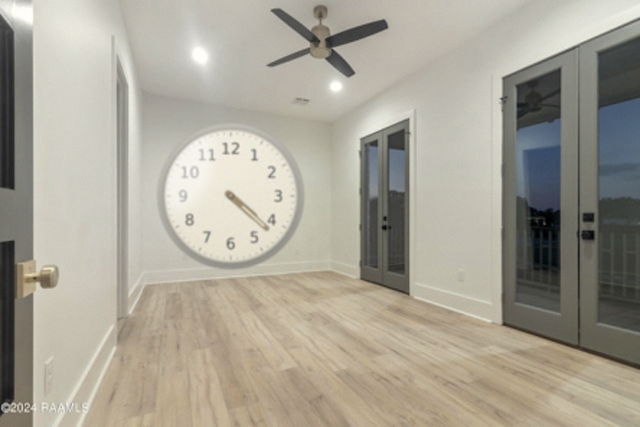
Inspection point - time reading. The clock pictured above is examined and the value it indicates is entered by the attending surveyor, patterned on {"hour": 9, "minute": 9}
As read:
{"hour": 4, "minute": 22}
